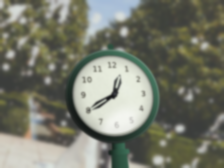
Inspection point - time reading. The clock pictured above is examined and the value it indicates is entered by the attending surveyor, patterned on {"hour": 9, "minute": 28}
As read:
{"hour": 12, "minute": 40}
